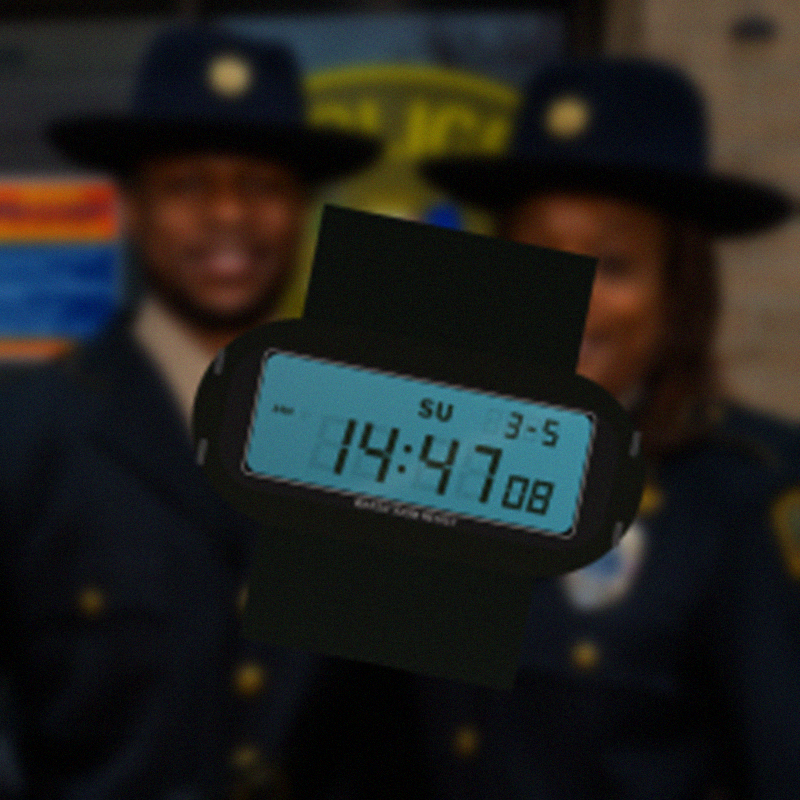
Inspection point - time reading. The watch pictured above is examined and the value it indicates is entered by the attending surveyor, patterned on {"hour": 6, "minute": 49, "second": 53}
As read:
{"hour": 14, "minute": 47, "second": 8}
